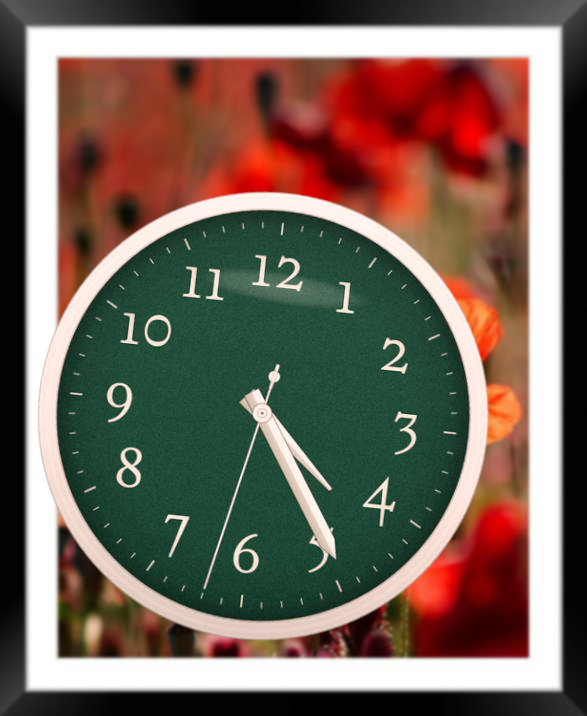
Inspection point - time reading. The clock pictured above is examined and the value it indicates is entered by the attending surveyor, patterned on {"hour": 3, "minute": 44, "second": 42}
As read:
{"hour": 4, "minute": 24, "second": 32}
